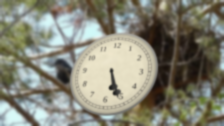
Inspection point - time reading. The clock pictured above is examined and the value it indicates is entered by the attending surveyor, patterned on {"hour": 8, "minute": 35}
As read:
{"hour": 5, "minute": 26}
